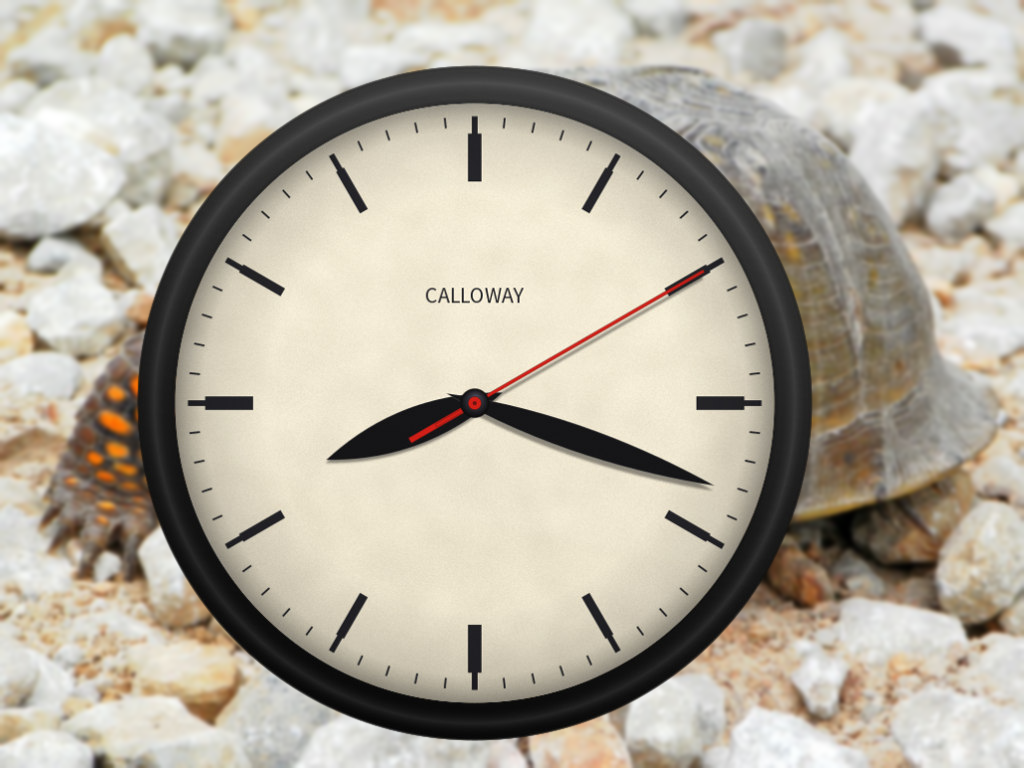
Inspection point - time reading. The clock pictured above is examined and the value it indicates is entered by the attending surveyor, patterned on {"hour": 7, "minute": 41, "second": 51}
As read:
{"hour": 8, "minute": 18, "second": 10}
